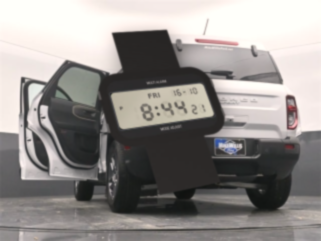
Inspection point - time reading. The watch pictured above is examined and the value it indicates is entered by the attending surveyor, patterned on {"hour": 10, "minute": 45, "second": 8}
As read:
{"hour": 8, "minute": 44, "second": 21}
